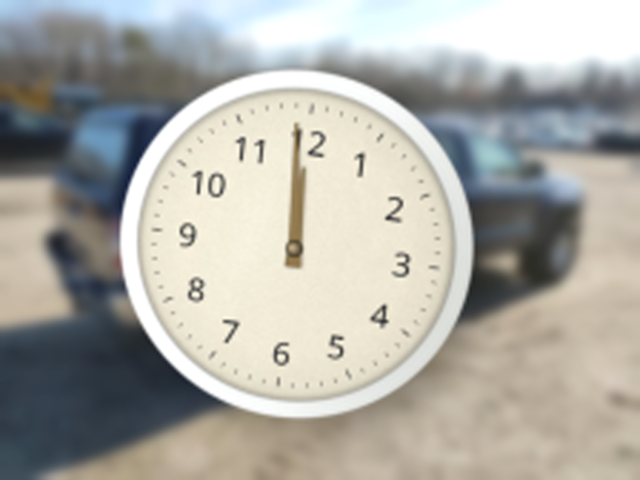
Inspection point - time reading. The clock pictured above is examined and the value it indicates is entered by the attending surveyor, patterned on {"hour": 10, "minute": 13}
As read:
{"hour": 11, "minute": 59}
